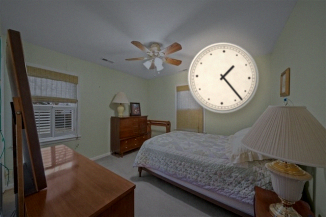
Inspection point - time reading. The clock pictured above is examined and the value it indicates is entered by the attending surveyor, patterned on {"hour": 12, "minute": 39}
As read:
{"hour": 1, "minute": 23}
